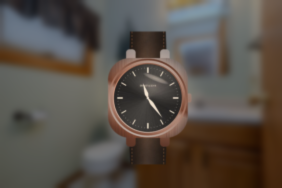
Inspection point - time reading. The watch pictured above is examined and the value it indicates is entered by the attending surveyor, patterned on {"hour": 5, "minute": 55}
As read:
{"hour": 11, "minute": 24}
